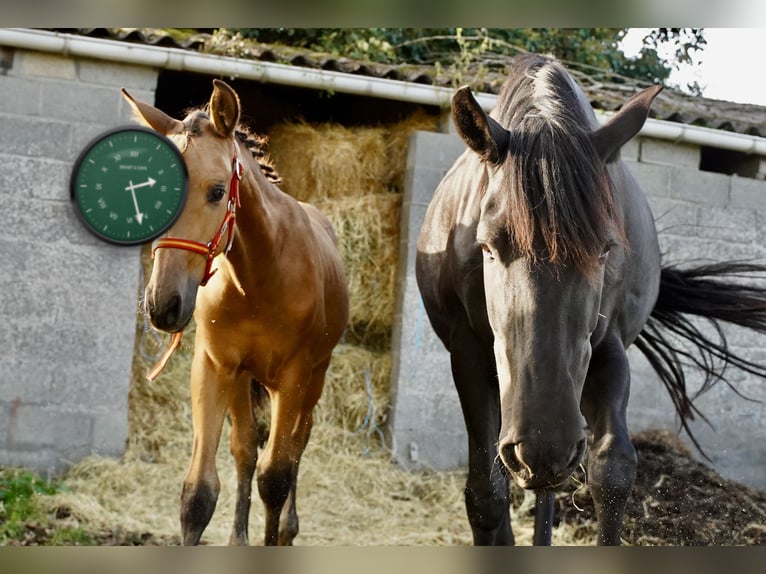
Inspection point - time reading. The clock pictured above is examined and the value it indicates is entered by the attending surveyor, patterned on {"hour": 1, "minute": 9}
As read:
{"hour": 2, "minute": 27}
